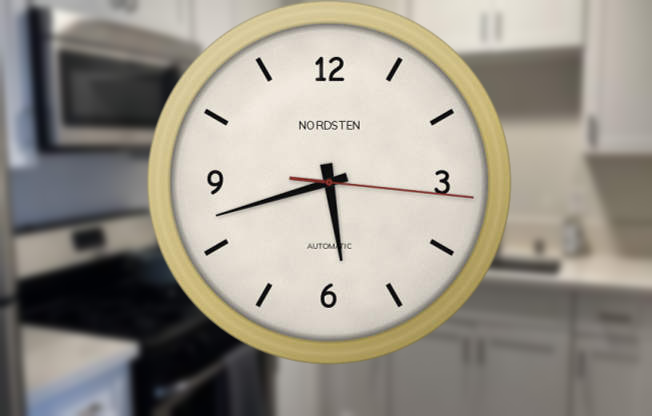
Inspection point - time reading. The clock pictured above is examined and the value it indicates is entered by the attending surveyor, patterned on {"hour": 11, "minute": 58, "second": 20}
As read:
{"hour": 5, "minute": 42, "second": 16}
